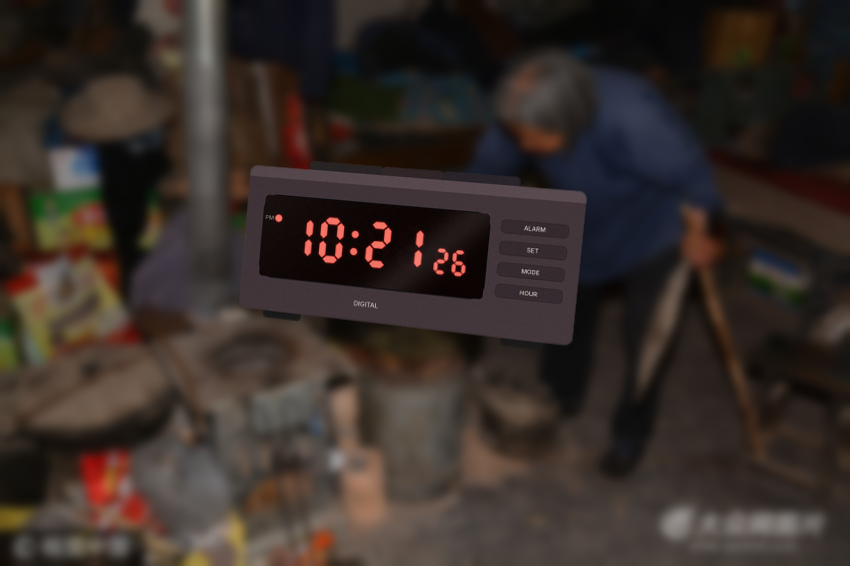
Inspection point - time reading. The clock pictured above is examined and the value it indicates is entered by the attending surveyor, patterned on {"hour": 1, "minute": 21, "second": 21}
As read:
{"hour": 10, "minute": 21, "second": 26}
